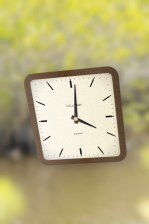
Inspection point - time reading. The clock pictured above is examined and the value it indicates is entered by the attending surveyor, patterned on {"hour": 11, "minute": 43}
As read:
{"hour": 4, "minute": 1}
